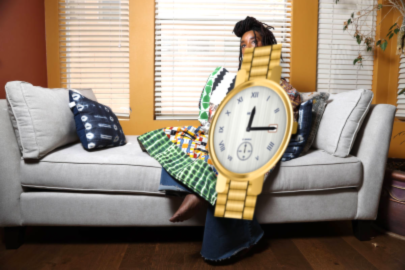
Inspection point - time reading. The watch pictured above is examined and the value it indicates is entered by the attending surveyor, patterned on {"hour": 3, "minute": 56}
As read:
{"hour": 12, "minute": 15}
